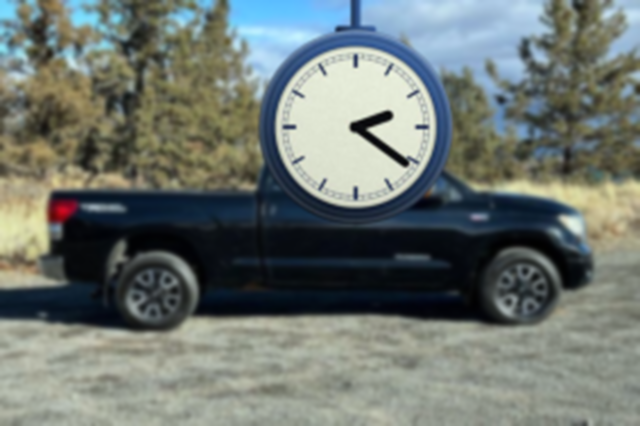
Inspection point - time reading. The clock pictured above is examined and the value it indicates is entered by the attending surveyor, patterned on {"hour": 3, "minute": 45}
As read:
{"hour": 2, "minute": 21}
